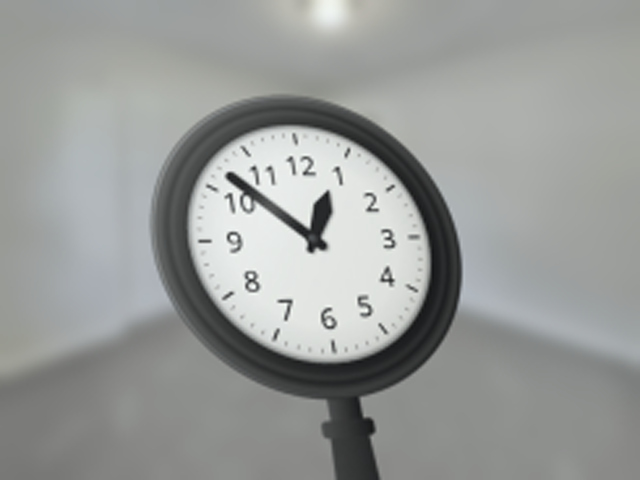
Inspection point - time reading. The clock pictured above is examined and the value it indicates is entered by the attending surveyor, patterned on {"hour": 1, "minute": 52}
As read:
{"hour": 12, "minute": 52}
